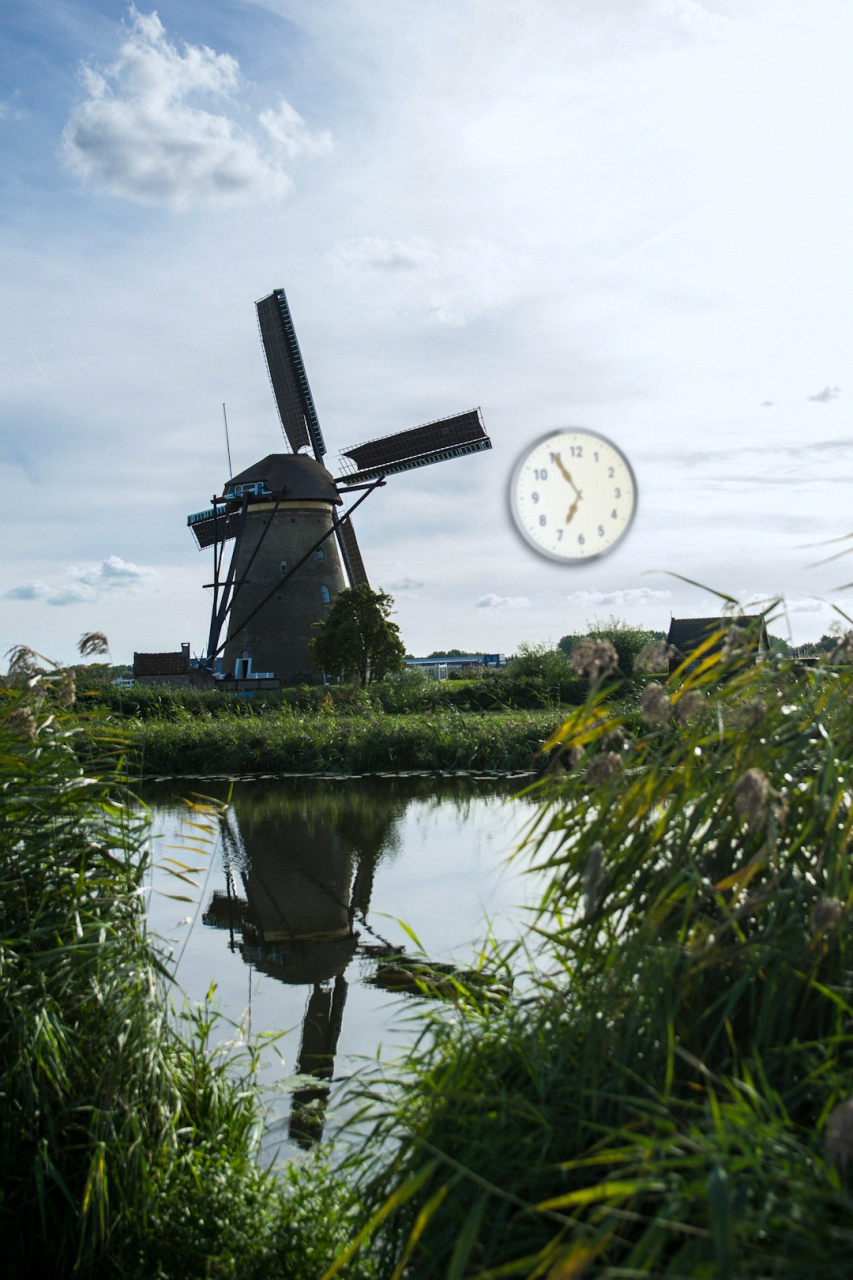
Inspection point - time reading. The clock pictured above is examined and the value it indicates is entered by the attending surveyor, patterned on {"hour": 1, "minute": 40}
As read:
{"hour": 6, "minute": 55}
